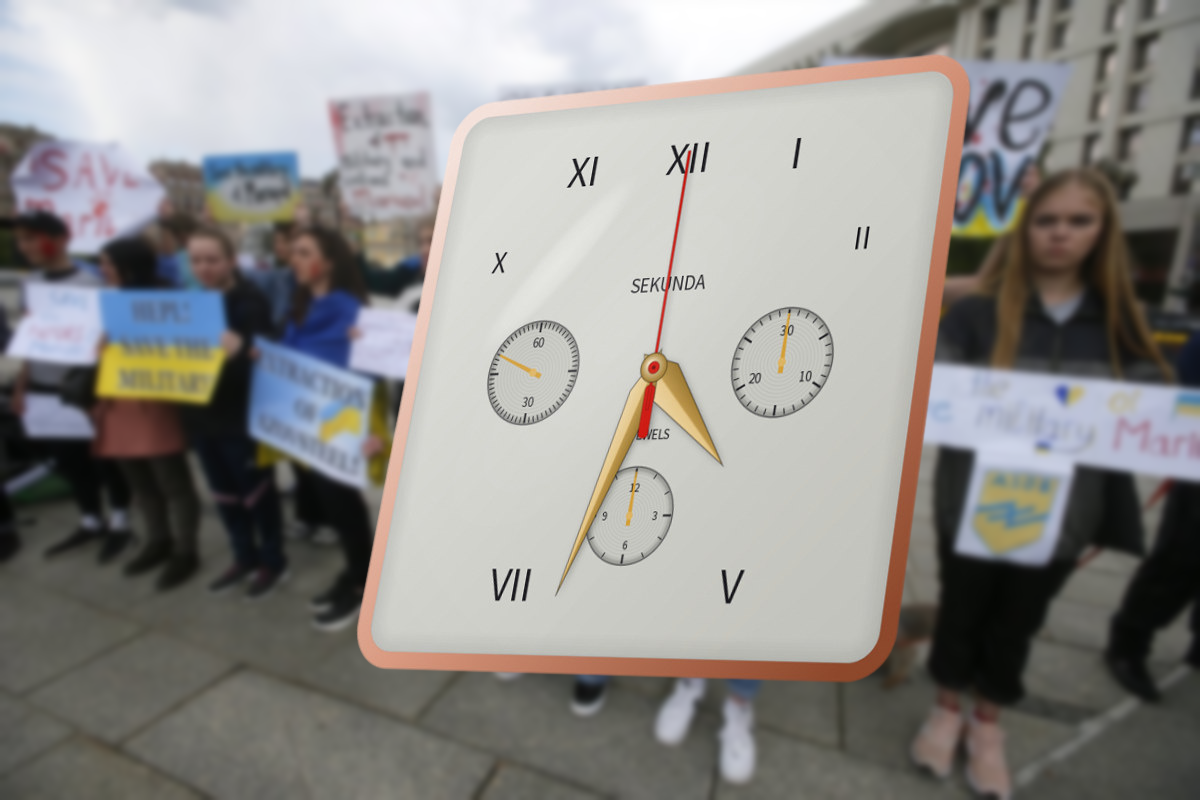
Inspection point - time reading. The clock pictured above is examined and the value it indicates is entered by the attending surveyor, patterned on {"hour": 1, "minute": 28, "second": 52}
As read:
{"hour": 4, "minute": 32, "second": 49}
